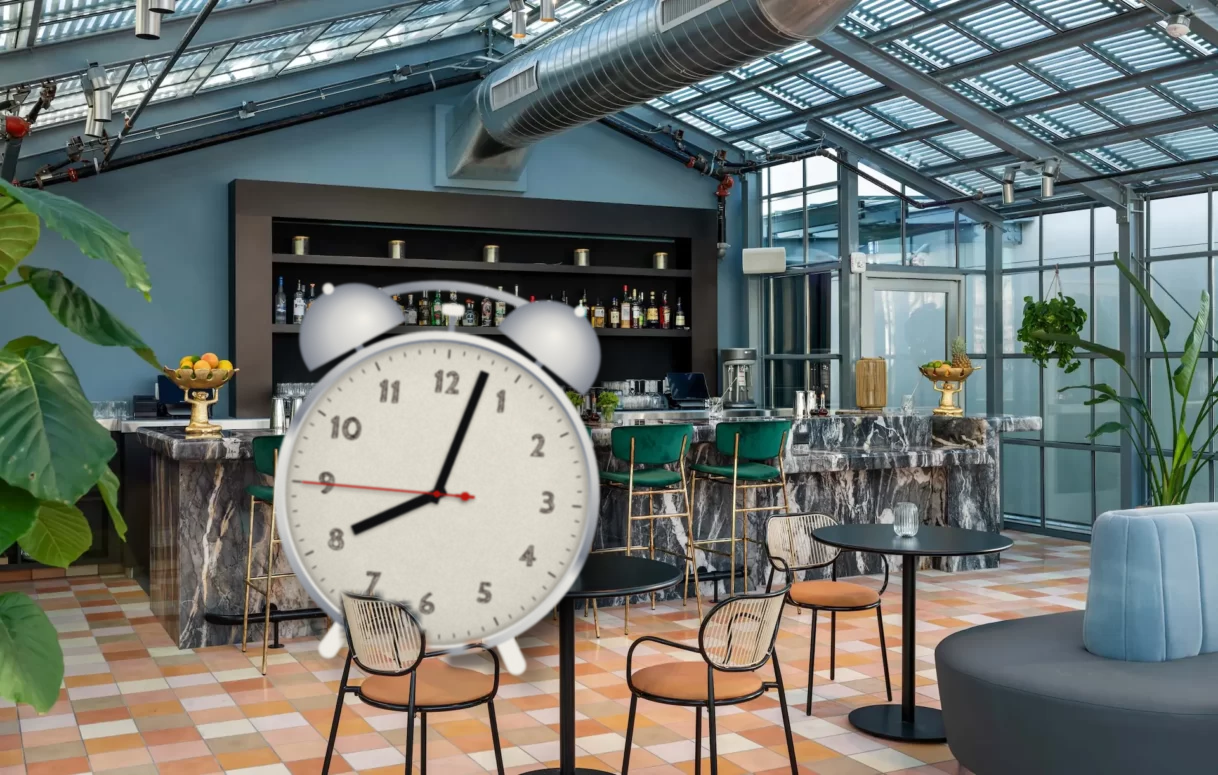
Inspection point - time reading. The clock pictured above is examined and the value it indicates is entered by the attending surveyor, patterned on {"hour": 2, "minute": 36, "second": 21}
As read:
{"hour": 8, "minute": 2, "second": 45}
